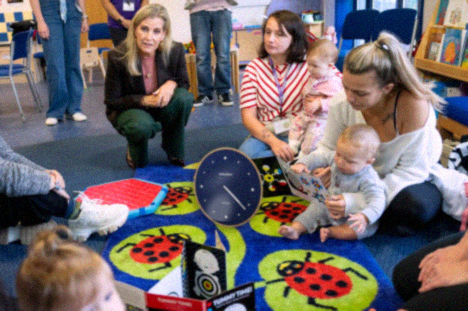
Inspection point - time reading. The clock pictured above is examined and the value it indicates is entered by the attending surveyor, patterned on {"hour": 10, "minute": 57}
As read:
{"hour": 4, "minute": 22}
